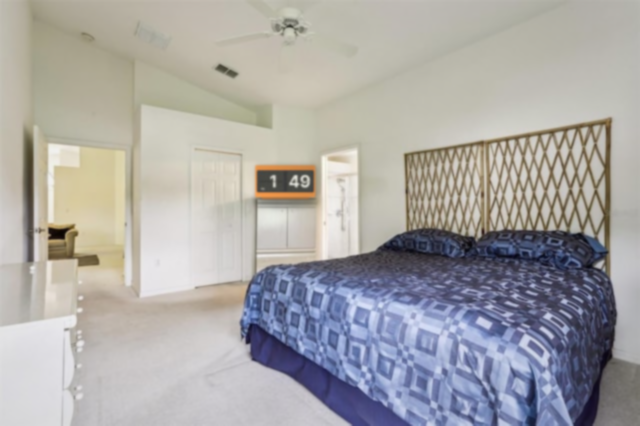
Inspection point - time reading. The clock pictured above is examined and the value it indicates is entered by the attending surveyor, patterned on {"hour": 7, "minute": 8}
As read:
{"hour": 1, "minute": 49}
